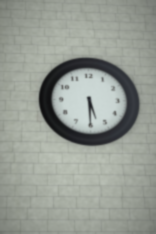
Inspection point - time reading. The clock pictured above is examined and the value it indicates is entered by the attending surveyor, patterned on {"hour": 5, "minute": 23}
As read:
{"hour": 5, "minute": 30}
